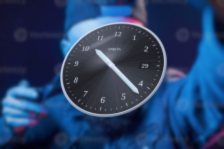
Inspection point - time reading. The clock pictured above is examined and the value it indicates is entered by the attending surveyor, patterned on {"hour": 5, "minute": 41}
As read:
{"hour": 10, "minute": 22}
